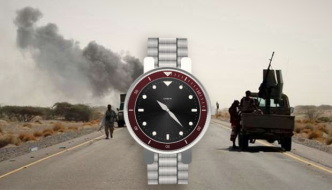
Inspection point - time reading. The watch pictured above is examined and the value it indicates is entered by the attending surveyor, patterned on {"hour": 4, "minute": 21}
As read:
{"hour": 10, "minute": 23}
